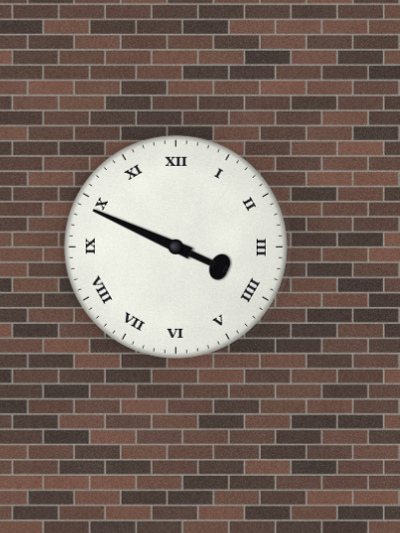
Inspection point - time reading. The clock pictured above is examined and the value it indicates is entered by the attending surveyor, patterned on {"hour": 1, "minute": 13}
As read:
{"hour": 3, "minute": 49}
